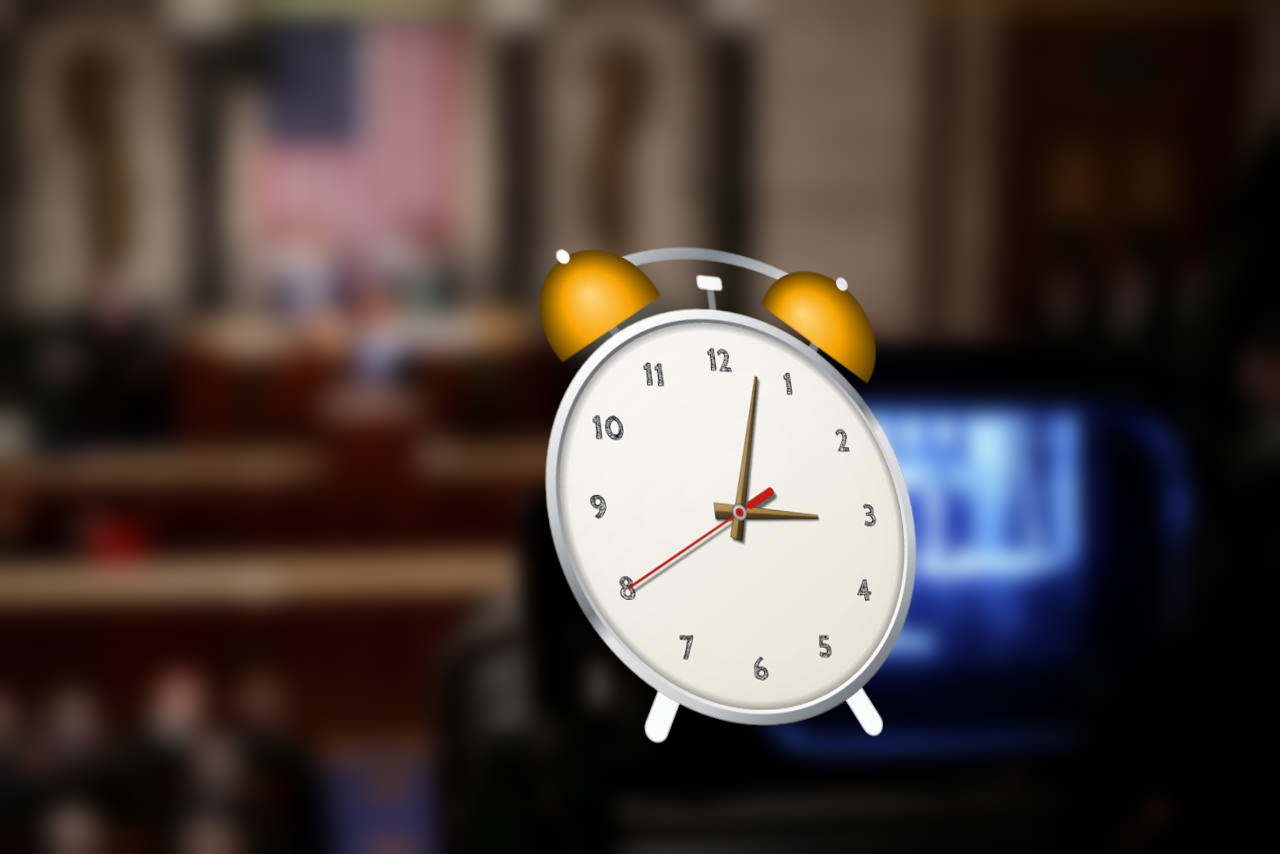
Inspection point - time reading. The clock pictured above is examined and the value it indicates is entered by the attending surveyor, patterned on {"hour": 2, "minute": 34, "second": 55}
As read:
{"hour": 3, "minute": 2, "second": 40}
